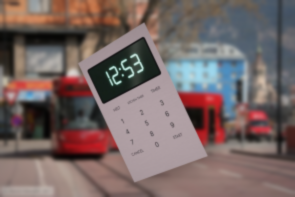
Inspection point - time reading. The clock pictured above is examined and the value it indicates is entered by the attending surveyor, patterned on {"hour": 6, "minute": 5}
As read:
{"hour": 12, "minute": 53}
